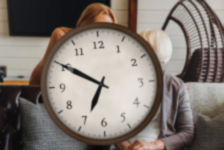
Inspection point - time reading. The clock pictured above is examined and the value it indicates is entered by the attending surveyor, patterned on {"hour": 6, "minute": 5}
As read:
{"hour": 6, "minute": 50}
